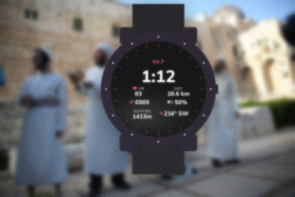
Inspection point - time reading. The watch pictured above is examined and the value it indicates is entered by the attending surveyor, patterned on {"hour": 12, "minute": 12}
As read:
{"hour": 1, "minute": 12}
